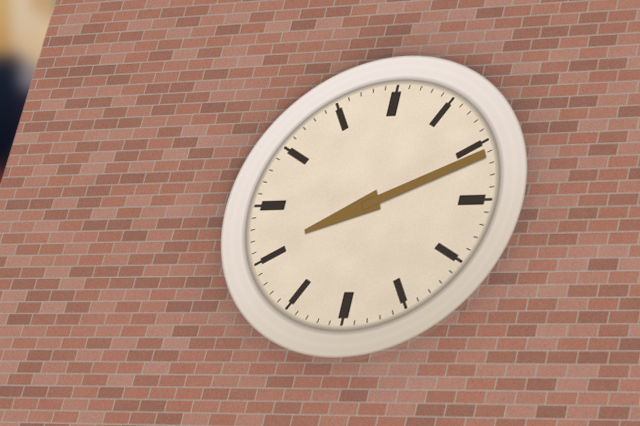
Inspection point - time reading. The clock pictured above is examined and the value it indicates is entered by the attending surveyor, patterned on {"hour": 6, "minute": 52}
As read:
{"hour": 8, "minute": 11}
